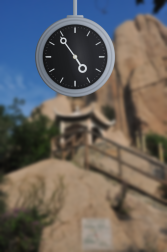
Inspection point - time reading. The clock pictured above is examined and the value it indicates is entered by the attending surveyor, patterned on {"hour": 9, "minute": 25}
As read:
{"hour": 4, "minute": 54}
